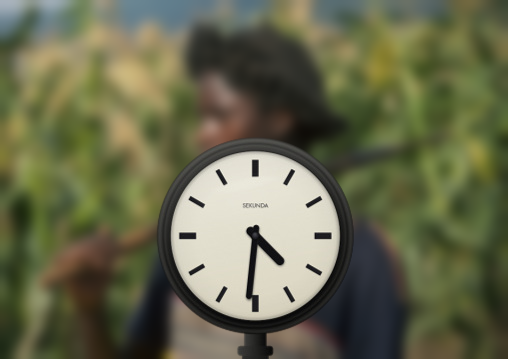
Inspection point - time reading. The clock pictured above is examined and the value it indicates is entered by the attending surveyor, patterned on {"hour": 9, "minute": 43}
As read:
{"hour": 4, "minute": 31}
